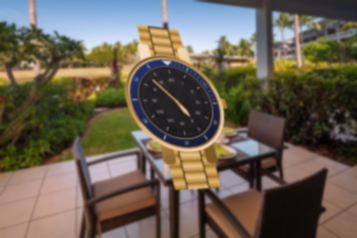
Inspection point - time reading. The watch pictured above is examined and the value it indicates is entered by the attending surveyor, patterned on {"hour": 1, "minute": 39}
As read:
{"hour": 4, "minute": 53}
